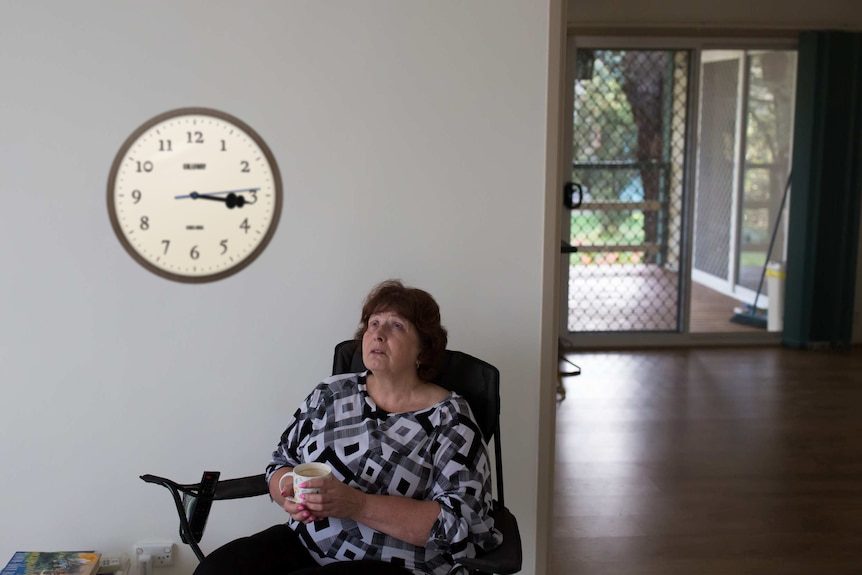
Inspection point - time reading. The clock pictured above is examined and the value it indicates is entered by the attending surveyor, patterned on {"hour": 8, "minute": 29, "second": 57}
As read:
{"hour": 3, "minute": 16, "second": 14}
